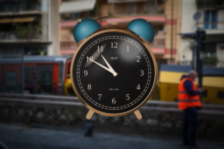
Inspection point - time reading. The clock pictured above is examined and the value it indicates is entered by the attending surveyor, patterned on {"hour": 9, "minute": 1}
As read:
{"hour": 10, "minute": 50}
